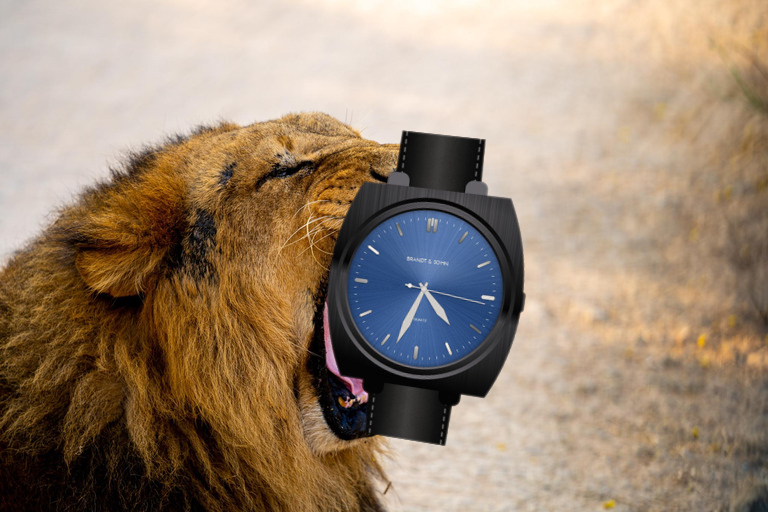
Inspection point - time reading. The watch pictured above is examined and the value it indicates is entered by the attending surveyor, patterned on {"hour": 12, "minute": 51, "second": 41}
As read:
{"hour": 4, "minute": 33, "second": 16}
